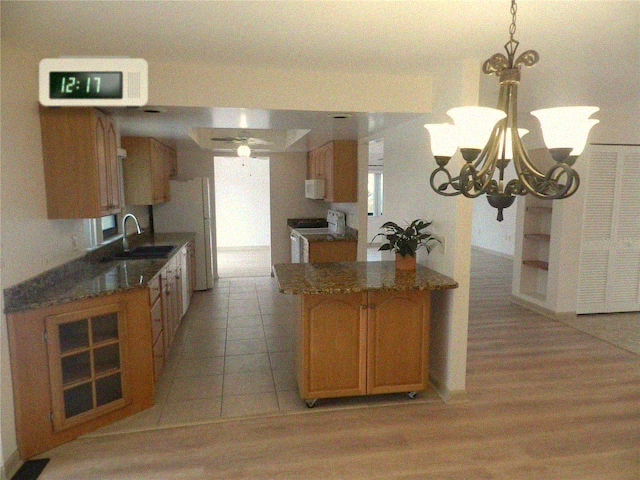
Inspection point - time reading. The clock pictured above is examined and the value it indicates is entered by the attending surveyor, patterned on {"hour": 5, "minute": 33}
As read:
{"hour": 12, "minute": 17}
